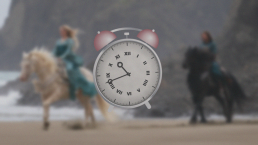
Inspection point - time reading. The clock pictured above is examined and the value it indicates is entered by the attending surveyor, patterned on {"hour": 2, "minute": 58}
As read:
{"hour": 10, "minute": 42}
